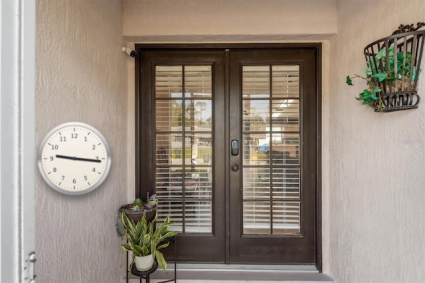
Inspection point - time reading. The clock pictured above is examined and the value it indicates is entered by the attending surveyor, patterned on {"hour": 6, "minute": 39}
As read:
{"hour": 9, "minute": 16}
